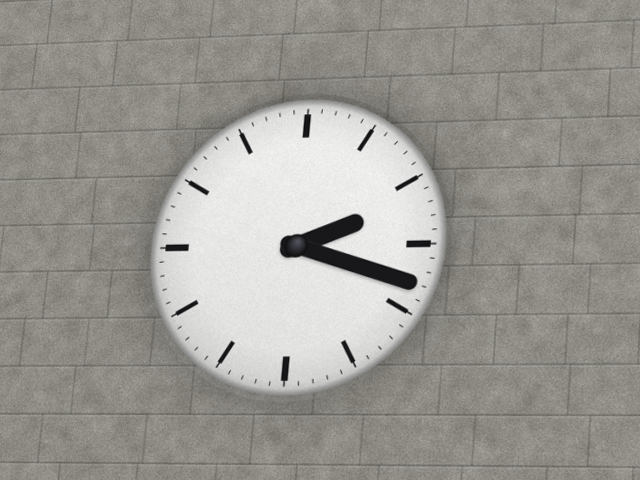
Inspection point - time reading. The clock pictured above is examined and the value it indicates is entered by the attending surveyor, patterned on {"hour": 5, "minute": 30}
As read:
{"hour": 2, "minute": 18}
